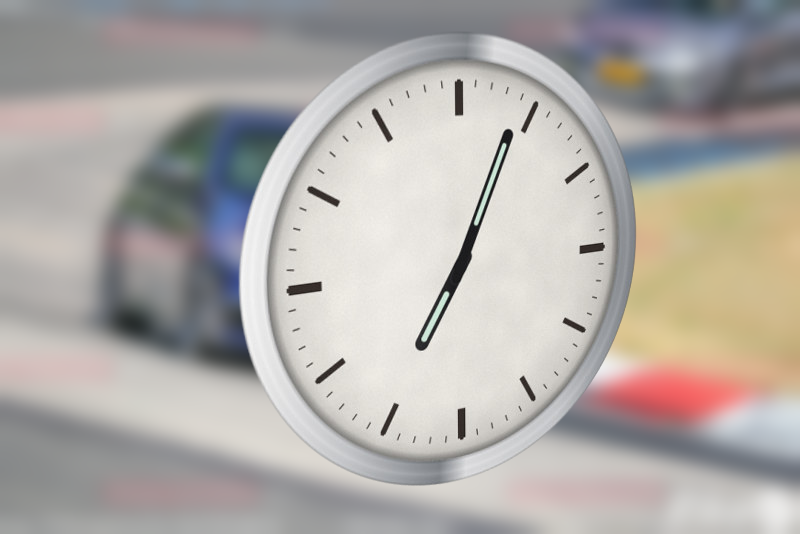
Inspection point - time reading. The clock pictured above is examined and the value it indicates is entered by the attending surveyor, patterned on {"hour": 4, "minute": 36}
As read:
{"hour": 7, "minute": 4}
